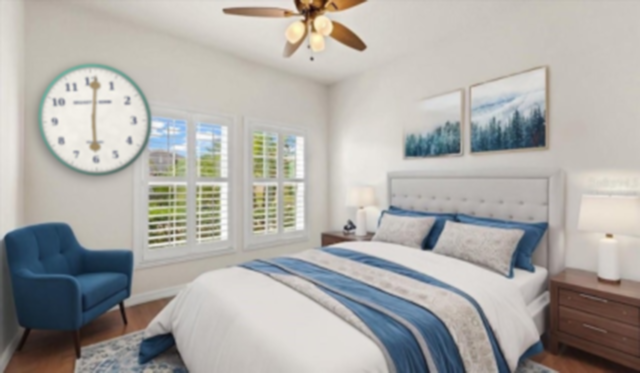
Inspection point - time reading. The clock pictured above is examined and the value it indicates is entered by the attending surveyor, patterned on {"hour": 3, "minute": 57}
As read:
{"hour": 6, "minute": 1}
